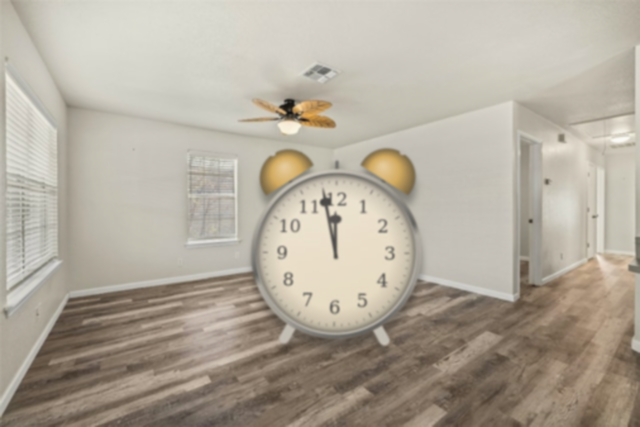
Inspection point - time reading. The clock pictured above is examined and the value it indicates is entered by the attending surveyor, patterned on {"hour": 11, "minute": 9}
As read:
{"hour": 11, "minute": 58}
